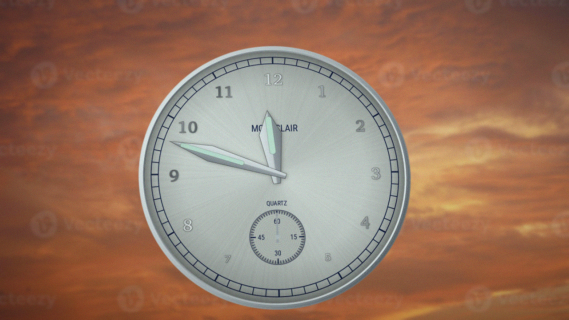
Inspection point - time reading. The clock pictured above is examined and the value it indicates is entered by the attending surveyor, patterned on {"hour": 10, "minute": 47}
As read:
{"hour": 11, "minute": 48}
